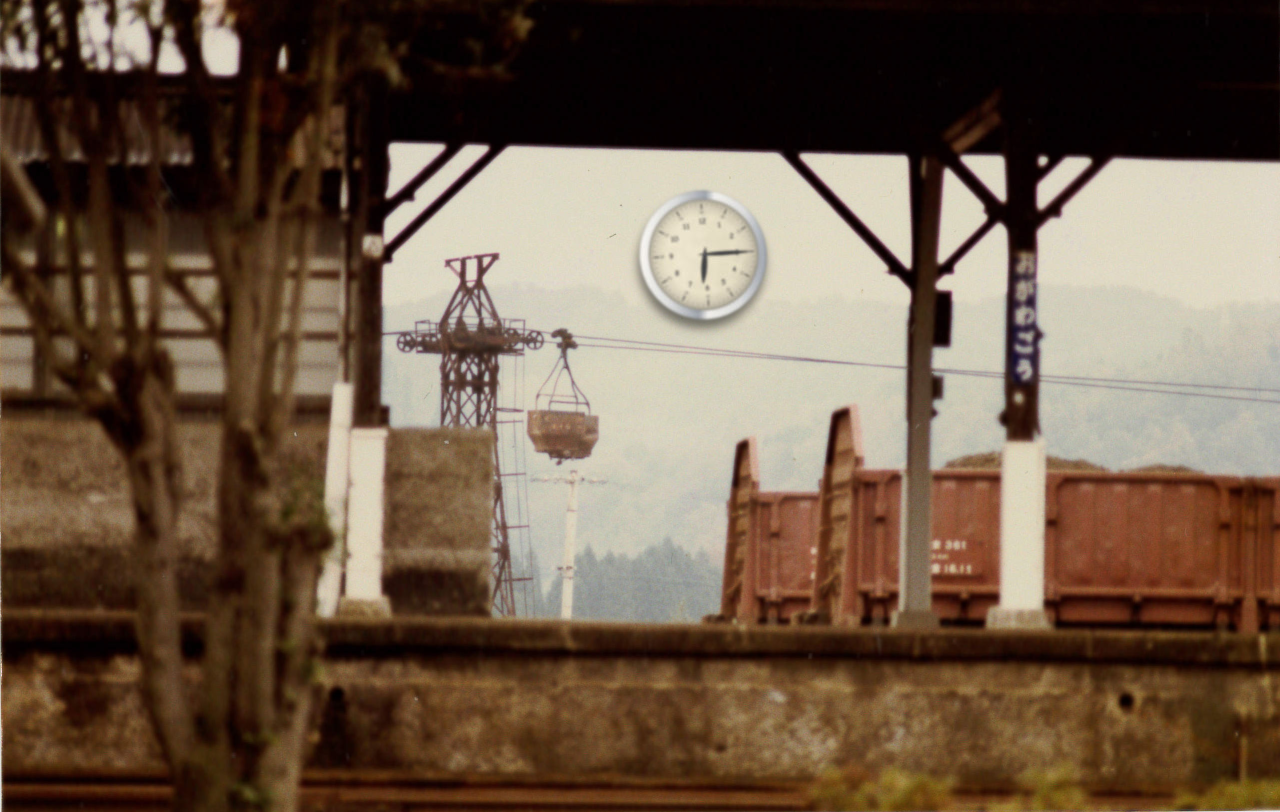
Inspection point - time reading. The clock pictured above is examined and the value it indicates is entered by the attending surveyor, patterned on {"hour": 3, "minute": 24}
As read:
{"hour": 6, "minute": 15}
